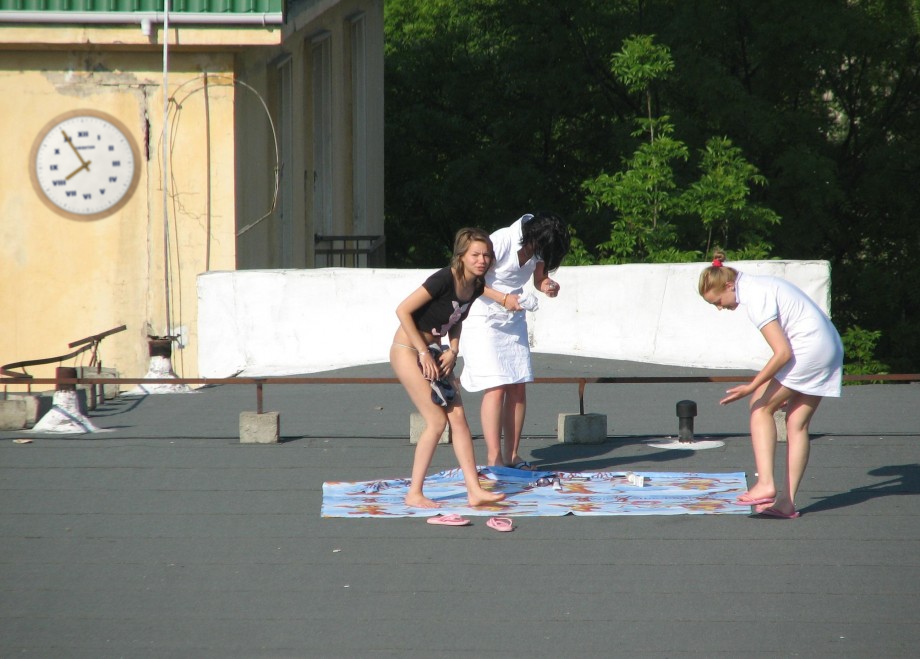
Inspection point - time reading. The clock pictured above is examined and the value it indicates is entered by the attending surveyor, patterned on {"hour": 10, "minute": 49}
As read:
{"hour": 7, "minute": 55}
